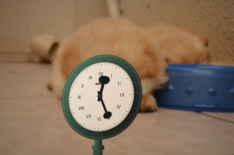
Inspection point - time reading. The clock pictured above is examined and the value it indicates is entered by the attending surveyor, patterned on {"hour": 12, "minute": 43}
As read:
{"hour": 12, "minute": 26}
